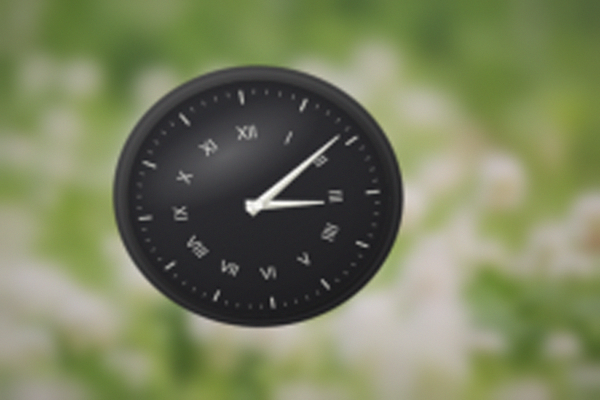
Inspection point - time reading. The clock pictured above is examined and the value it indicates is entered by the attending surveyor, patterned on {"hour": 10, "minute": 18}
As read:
{"hour": 3, "minute": 9}
